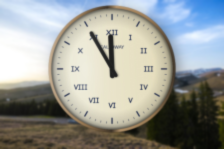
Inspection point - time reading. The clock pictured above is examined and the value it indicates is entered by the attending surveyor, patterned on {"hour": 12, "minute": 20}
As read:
{"hour": 11, "minute": 55}
